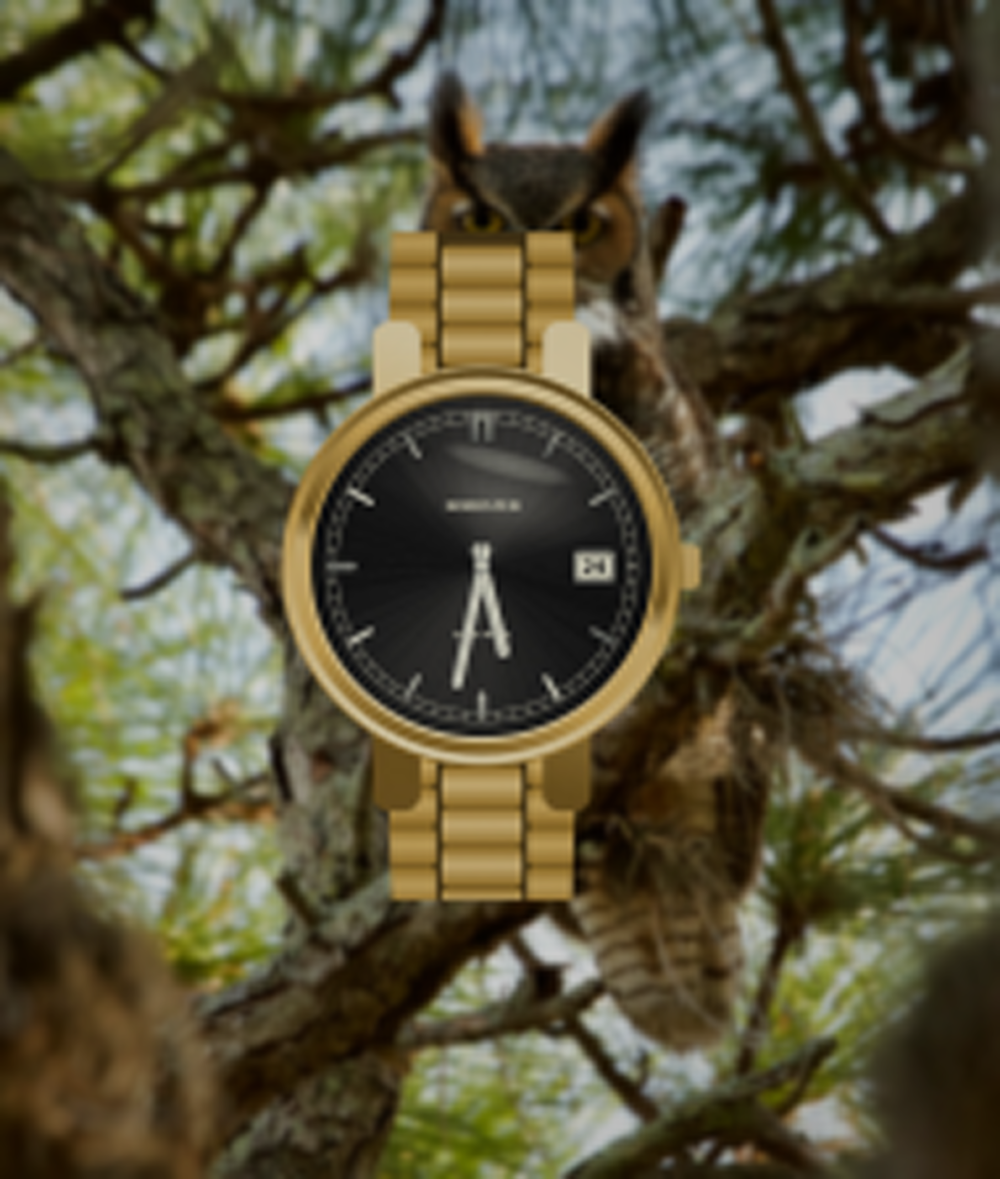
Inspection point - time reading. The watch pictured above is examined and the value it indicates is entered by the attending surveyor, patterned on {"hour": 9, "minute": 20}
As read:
{"hour": 5, "minute": 32}
